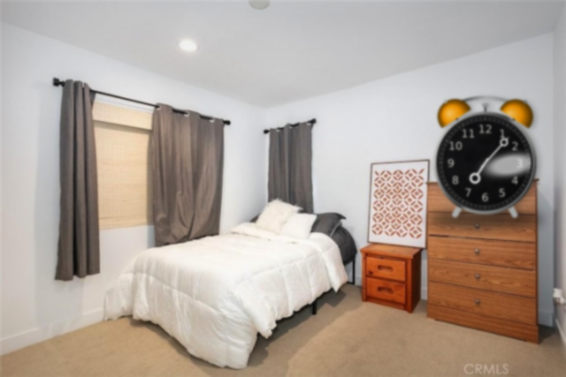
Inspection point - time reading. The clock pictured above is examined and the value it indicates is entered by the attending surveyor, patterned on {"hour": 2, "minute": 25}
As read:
{"hour": 7, "minute": 7}
